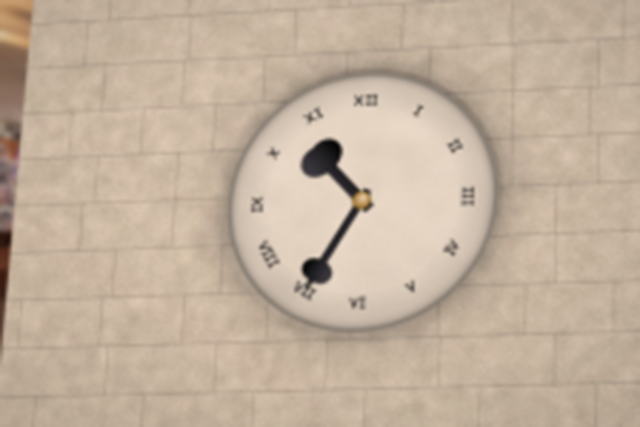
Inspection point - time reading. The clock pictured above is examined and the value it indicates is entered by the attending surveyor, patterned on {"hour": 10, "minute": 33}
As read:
{"hour": 10, "minute": 35}
